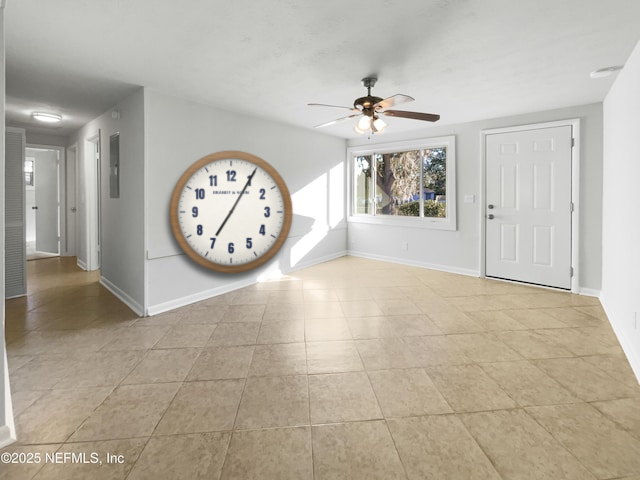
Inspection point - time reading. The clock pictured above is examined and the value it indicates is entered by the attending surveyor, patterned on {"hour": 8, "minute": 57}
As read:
{"hour": 7, "minute": 5}
